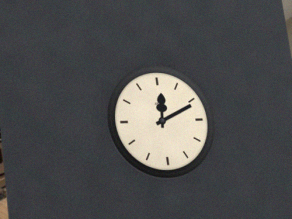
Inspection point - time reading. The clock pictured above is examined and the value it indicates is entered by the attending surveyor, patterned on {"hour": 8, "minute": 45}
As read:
{"hour": 12, "minute": 11}
